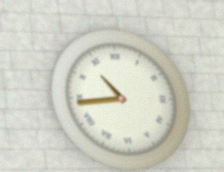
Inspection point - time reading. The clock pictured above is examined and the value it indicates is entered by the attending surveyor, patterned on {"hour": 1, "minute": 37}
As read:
{"hour": 10, "minute": 44}
